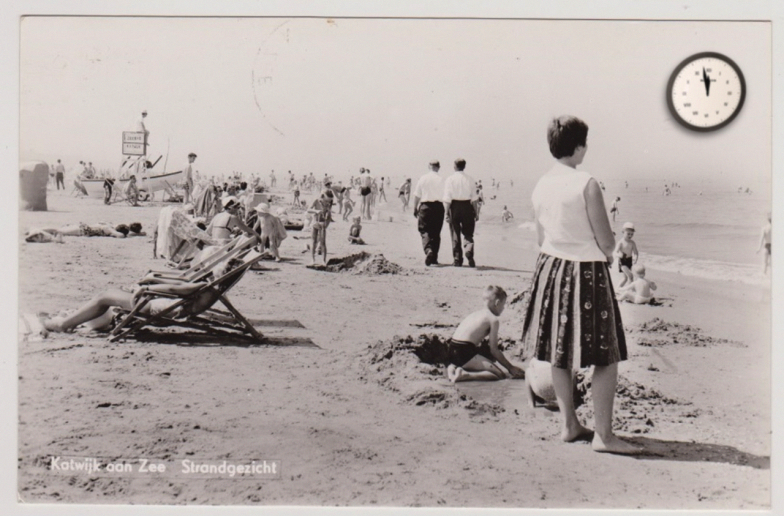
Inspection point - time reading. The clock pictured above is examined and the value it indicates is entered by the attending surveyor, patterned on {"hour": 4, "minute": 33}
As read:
{"hour": 11, "minute": 58}
